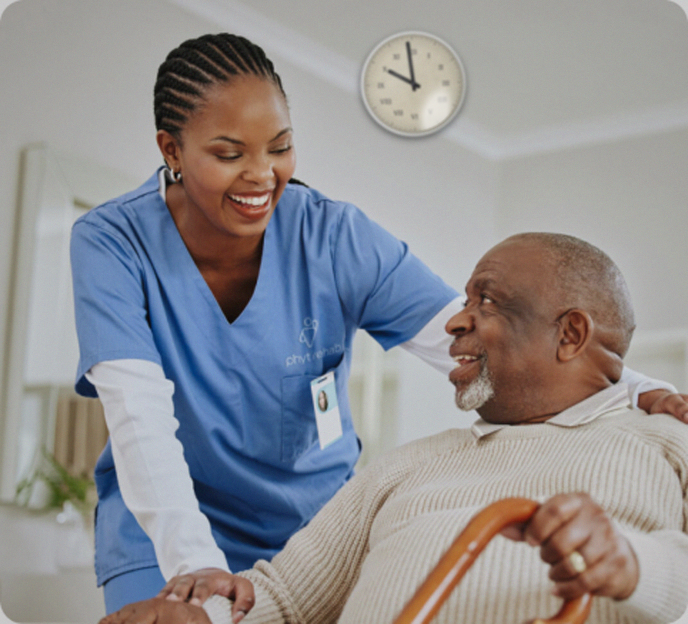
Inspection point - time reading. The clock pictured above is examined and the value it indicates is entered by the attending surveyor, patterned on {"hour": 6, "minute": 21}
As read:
{"hour": 9, "minute": 59}
